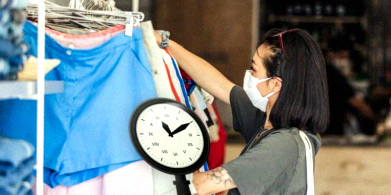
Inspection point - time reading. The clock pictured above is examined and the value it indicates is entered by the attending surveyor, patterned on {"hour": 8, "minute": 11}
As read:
{"hour": 11, "minute": 10}
